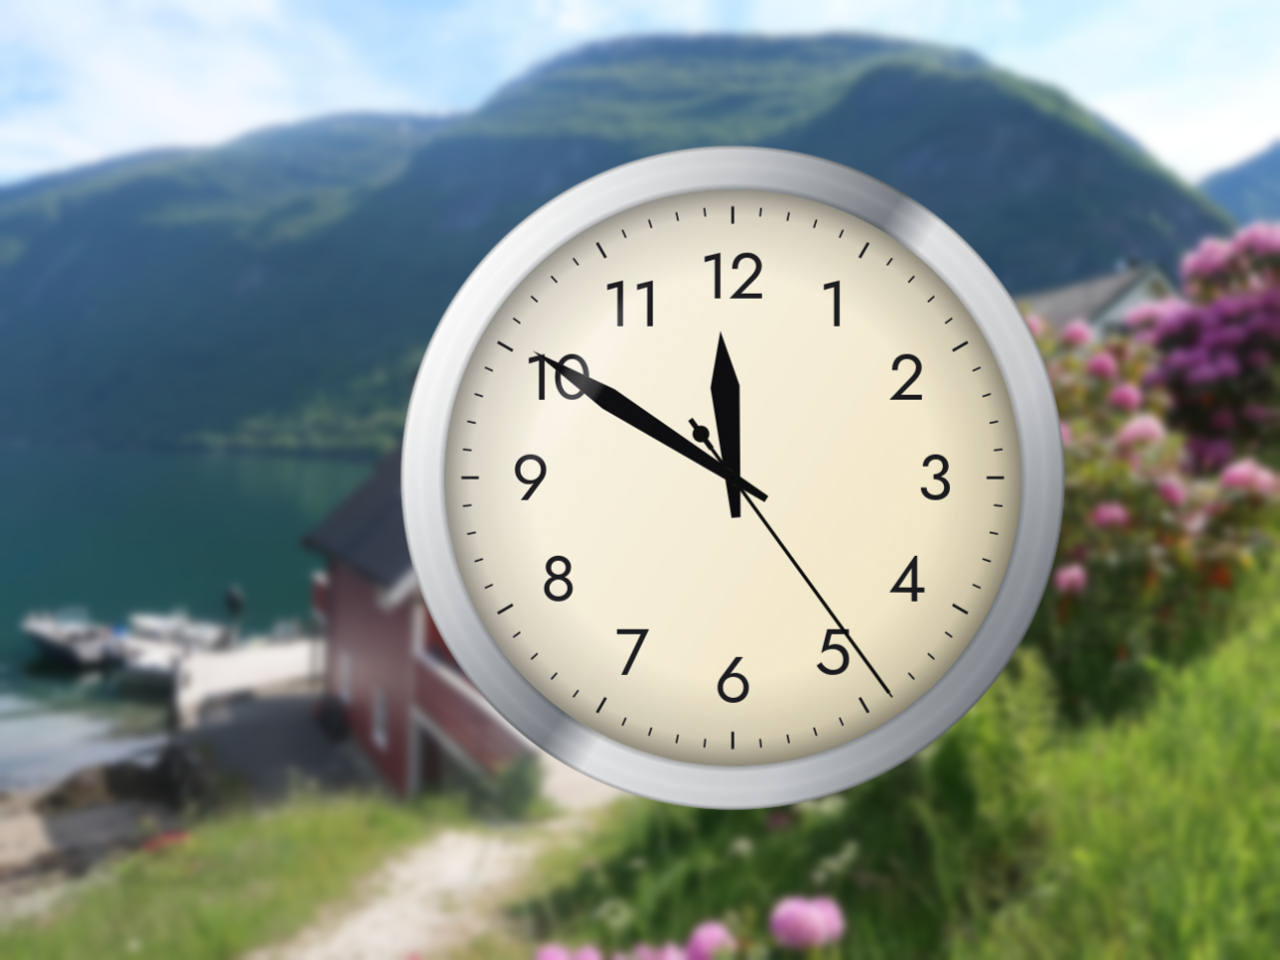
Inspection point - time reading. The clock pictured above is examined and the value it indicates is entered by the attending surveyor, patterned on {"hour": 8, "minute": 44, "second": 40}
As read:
{"hour": 11, "minute": 50, "second": 24}
